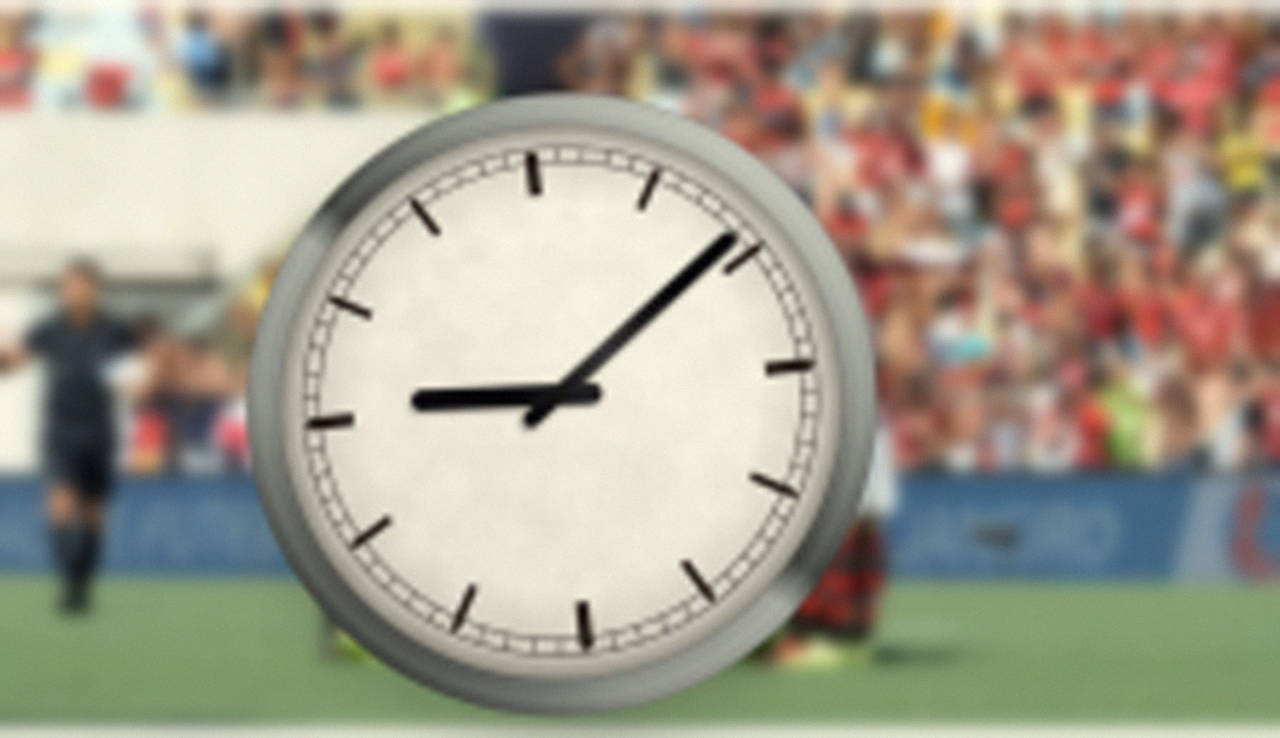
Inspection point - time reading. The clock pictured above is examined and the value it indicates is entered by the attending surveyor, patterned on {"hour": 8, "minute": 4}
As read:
{"hour": 9, "minute": 9}
